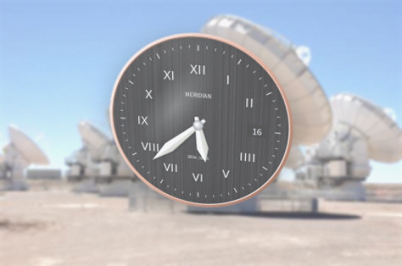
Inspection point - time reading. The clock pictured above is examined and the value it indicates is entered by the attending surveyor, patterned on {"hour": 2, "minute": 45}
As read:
{"hour": 5, "minute": 38}
